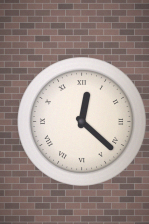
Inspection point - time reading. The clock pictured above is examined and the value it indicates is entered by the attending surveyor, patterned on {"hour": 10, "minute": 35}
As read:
{"hour": 12, "minute": 22}
